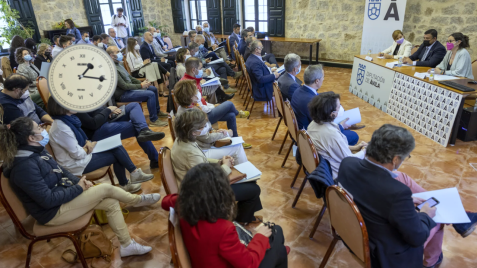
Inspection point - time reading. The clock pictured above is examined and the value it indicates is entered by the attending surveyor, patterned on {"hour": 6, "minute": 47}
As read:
{"hour": 1, "minute": 16}
